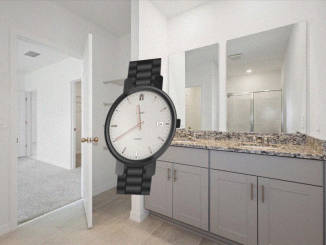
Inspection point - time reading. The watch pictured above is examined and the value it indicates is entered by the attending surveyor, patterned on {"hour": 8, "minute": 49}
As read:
{"hour": 11, "minute": 40}
